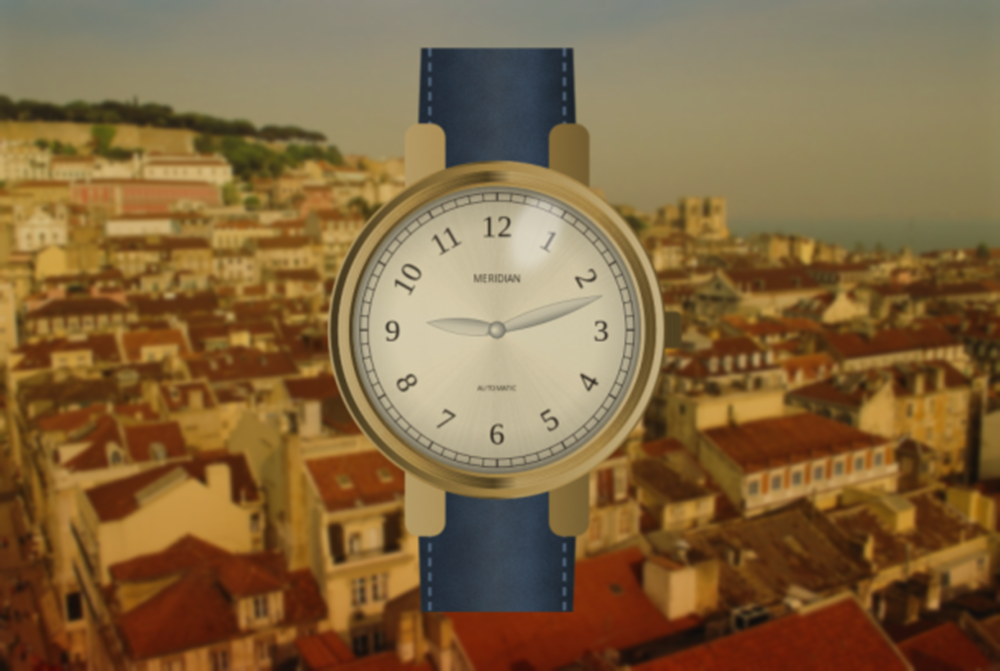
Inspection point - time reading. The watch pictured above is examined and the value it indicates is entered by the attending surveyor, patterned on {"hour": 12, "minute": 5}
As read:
{"hour": 9, "minute": 12}
